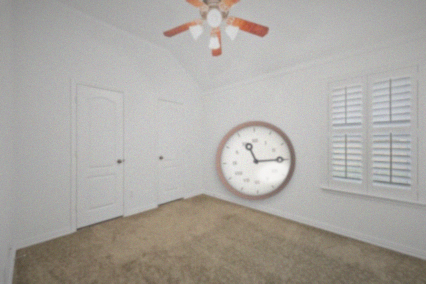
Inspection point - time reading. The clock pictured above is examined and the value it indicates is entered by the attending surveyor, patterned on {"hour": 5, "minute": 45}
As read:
{"hour": 11, "minute": 15}
